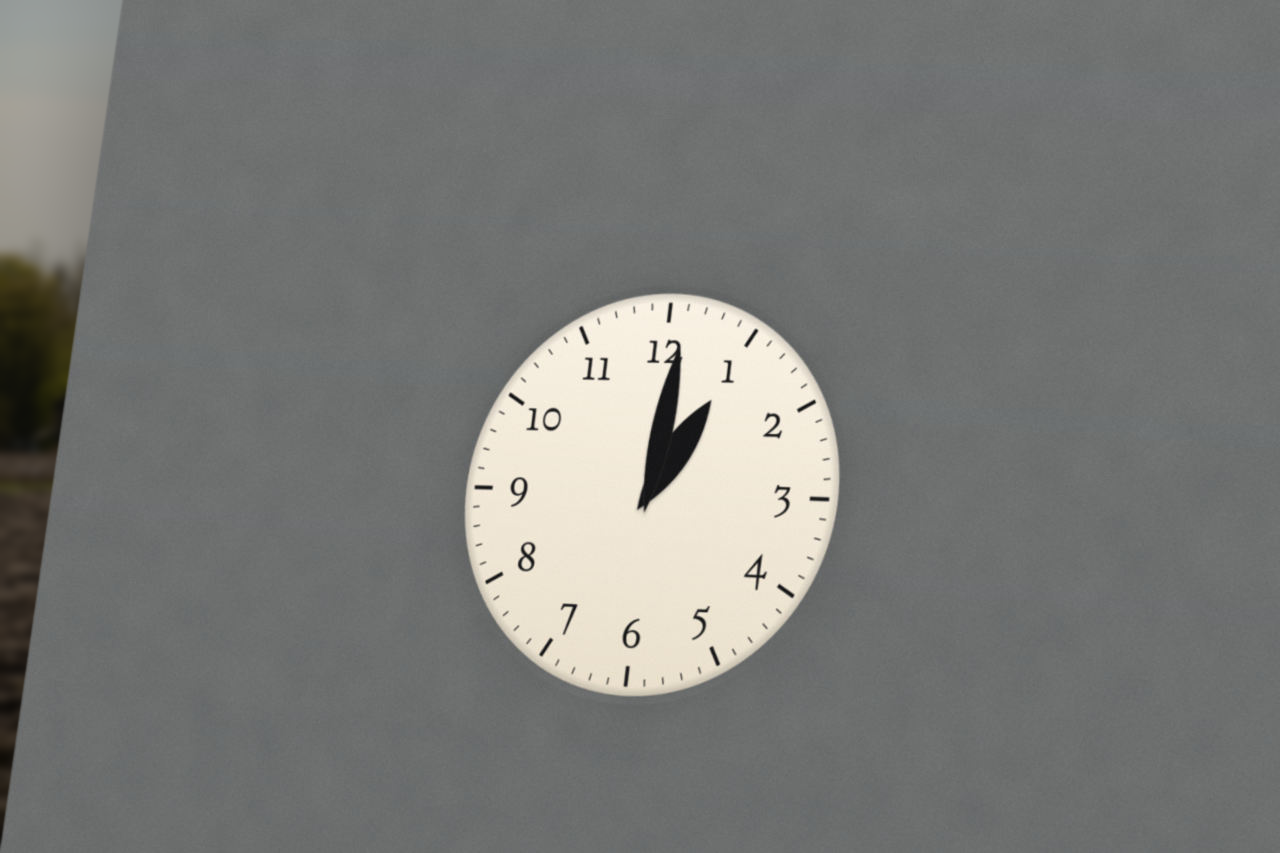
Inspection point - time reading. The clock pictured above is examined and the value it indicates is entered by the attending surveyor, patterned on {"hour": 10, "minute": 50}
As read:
{"hour": 1, "minute": 1}
